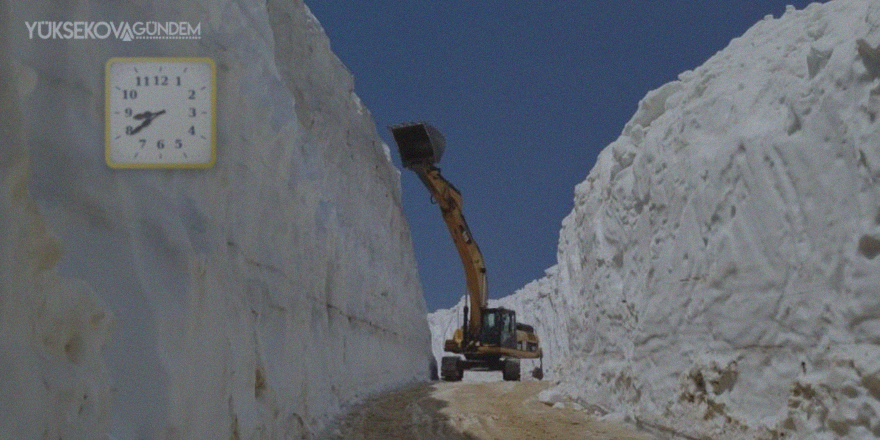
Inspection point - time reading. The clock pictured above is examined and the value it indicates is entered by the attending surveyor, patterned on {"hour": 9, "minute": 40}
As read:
{"hour": 8, "minute": 39}
